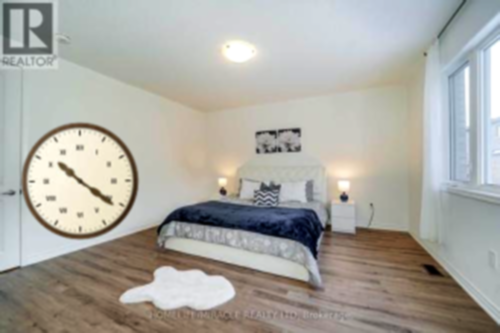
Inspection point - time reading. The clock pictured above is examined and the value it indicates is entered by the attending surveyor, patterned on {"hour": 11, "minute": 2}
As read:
{"hour": 10, "minute": 21}
